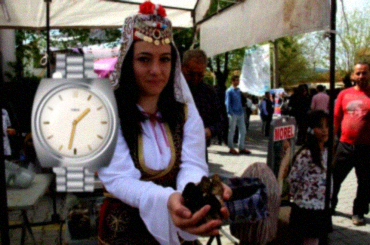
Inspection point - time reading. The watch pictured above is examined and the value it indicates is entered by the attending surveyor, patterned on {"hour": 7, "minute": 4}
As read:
{"hour": 1, "minute": 32}
